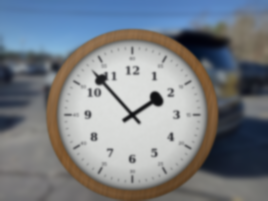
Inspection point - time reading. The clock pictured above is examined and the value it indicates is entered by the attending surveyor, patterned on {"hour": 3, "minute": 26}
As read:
{"hour": 1, "minute": 53}
